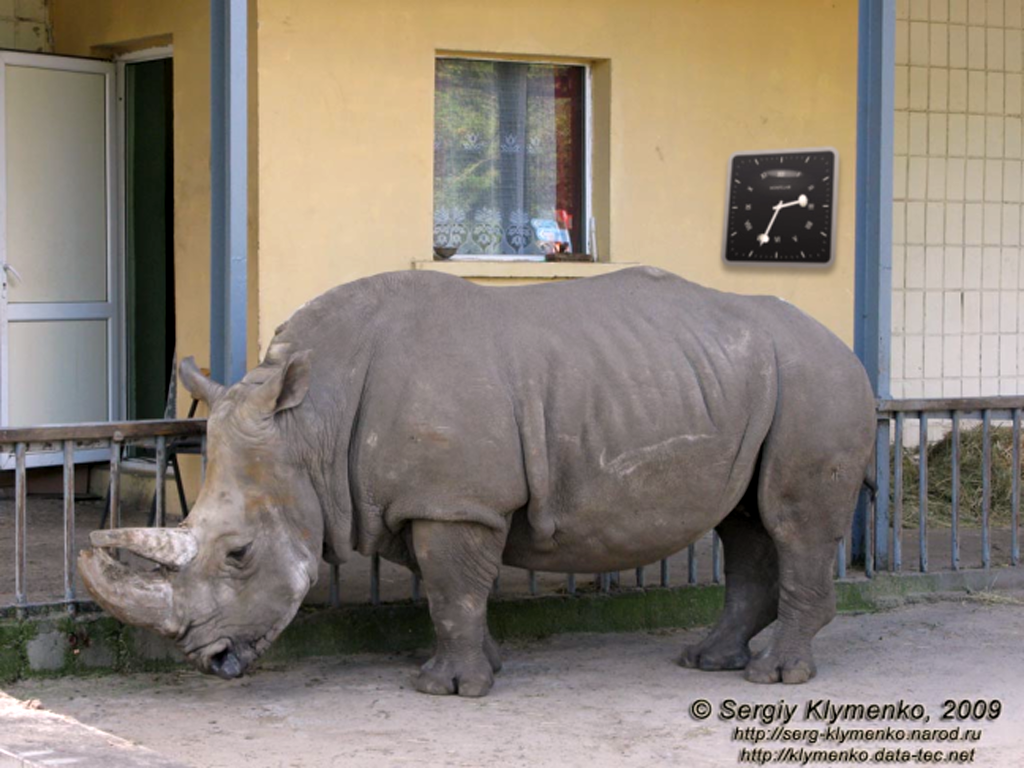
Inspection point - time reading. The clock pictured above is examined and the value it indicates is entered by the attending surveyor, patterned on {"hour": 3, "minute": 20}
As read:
{"hour": 2, "minute": 34}
